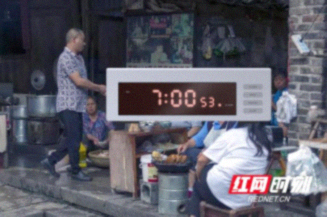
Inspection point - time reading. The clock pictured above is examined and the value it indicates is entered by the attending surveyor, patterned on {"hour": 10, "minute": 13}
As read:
{"hour": 7, "minute": 0}
